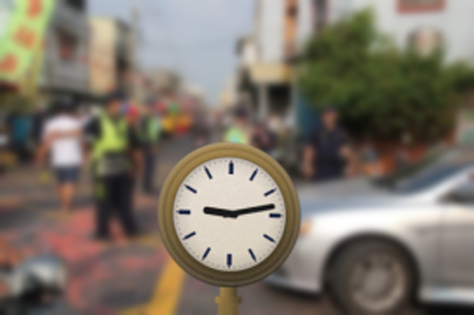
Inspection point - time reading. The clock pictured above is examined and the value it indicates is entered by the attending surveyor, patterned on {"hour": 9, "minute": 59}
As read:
{"hour": 9, "minute": 13}
